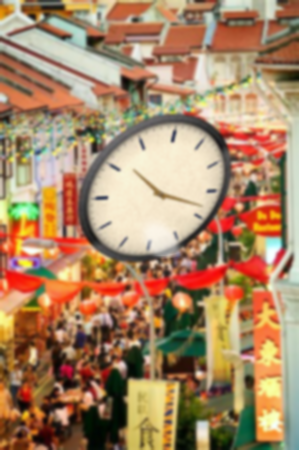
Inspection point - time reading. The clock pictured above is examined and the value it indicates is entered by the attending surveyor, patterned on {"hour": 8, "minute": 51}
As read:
{"hour": 10, "minute": 18}
